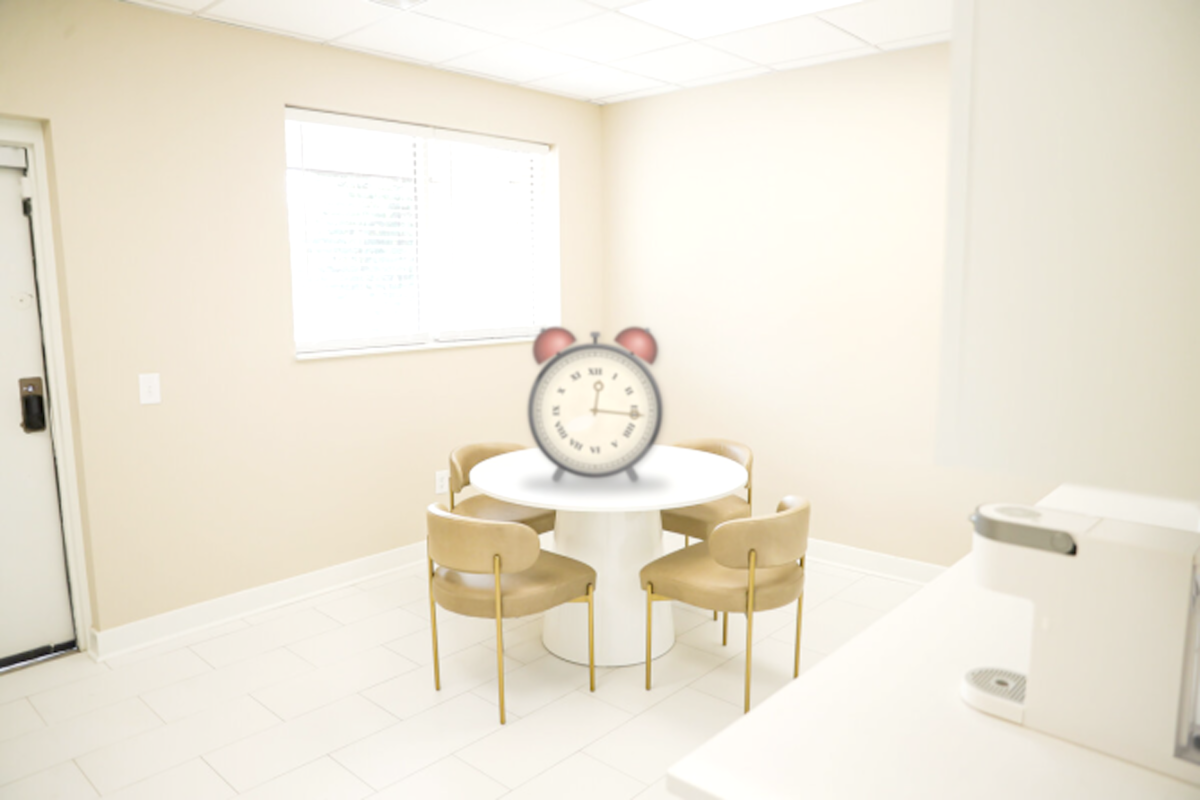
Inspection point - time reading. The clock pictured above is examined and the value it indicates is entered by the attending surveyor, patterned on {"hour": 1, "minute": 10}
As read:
{"hour": 12, "minute": 16}
